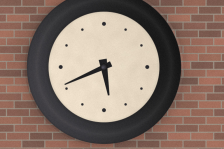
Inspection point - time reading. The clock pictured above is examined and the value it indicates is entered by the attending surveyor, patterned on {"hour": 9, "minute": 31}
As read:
{"hour": 5, "minute": 41}
